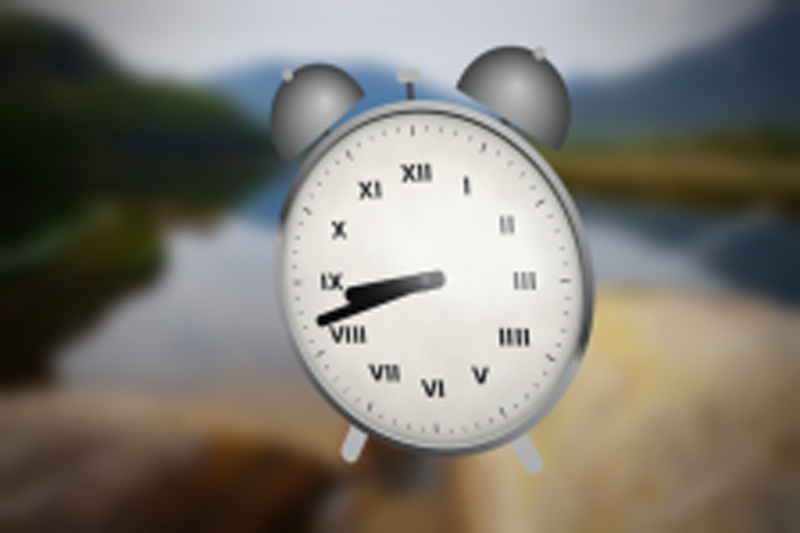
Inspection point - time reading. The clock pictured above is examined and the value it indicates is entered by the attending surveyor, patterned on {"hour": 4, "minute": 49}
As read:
{"hour": 8, "minute": 42}
